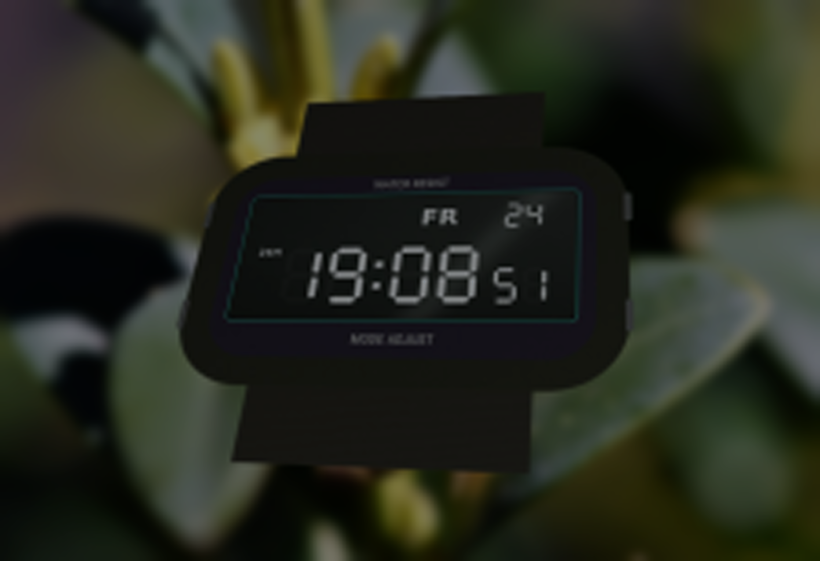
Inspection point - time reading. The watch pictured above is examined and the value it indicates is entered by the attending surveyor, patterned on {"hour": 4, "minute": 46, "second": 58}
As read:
{"hour": 19, "minute": 8, "second": 51}
